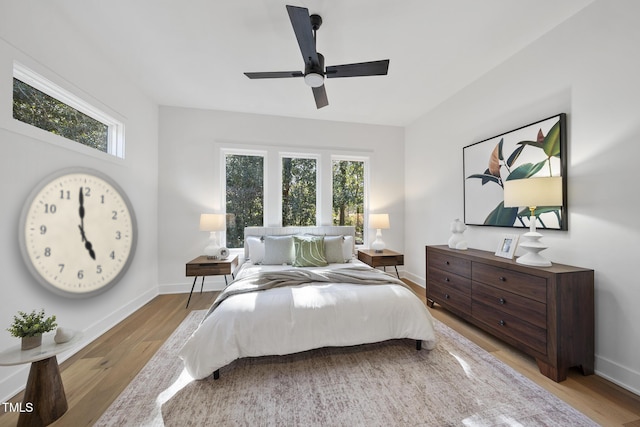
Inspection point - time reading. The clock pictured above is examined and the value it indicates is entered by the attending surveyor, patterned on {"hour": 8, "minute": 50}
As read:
{"hour": 4, "minute": 59}
